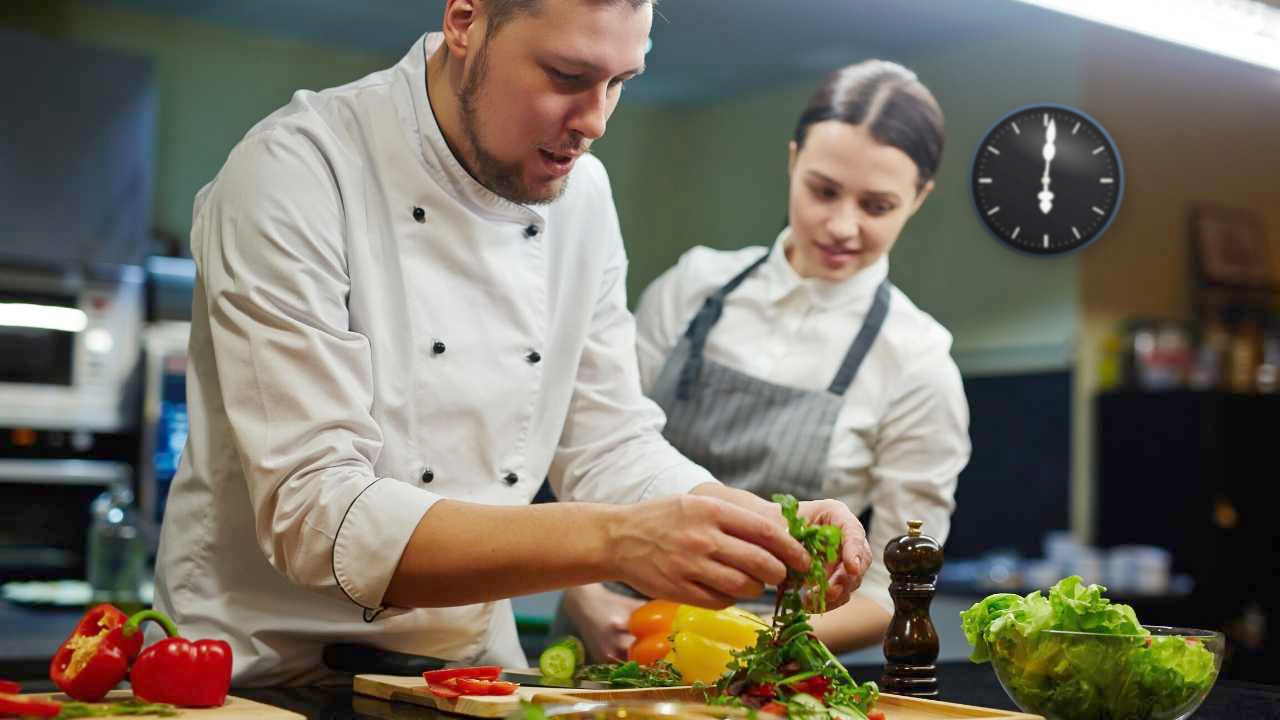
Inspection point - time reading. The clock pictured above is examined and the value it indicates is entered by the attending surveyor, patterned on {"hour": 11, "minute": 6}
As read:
{"hour": 6, "minute": 1}
